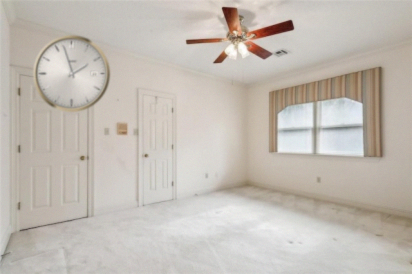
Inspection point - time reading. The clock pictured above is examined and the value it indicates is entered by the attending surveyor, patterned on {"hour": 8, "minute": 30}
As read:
{"hour": 1, "minute": 57}
